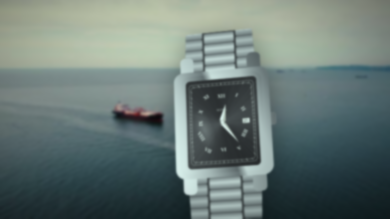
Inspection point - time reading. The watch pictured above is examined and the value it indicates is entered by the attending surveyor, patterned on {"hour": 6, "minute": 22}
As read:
{"hour": 12, "minute": 24}
